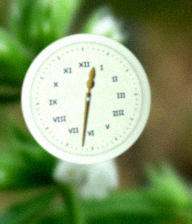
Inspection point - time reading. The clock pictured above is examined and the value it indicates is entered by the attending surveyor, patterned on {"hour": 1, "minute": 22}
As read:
{"hour": 12, "minute": 32}
